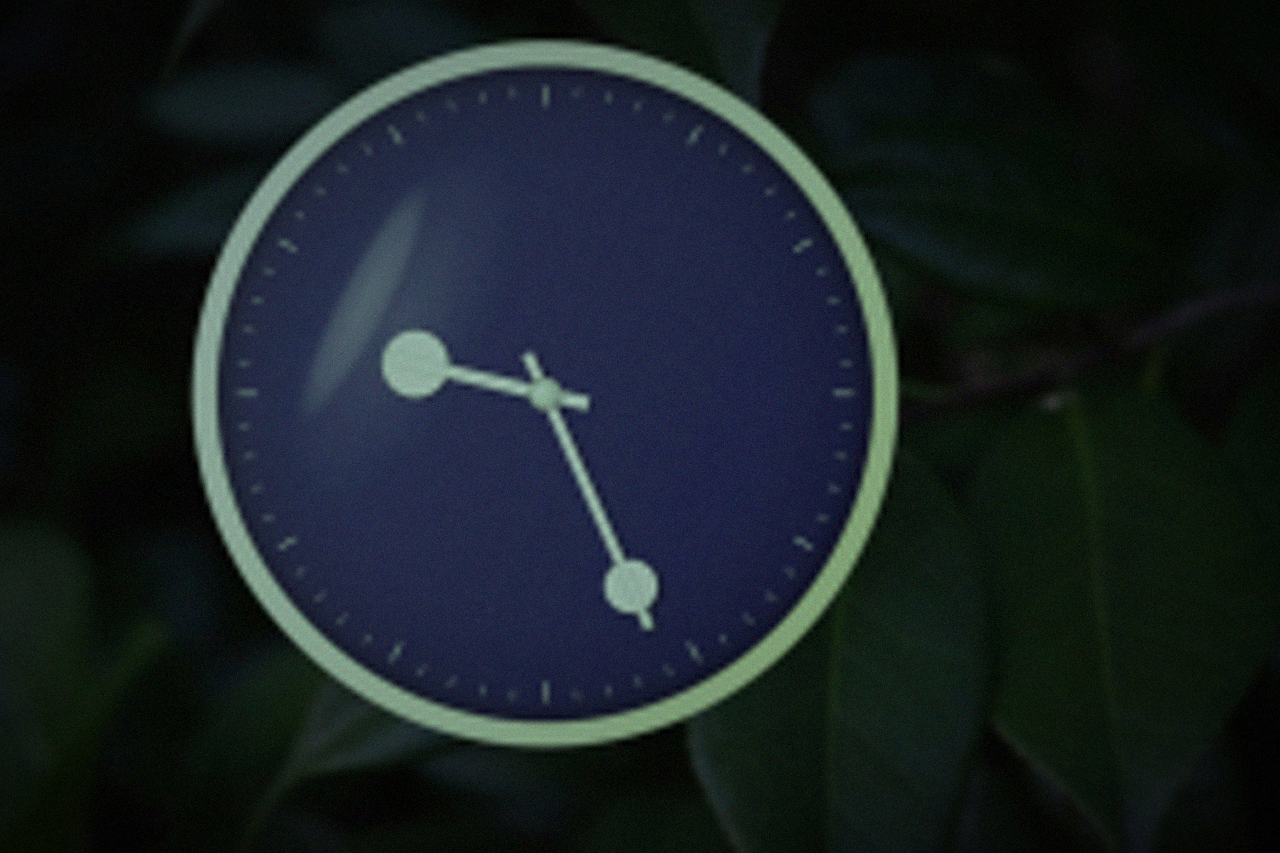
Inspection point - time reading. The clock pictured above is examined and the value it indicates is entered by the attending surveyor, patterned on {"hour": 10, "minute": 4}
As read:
{"hour": 9, "minute": 26}
